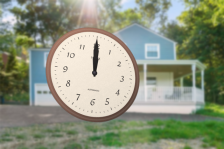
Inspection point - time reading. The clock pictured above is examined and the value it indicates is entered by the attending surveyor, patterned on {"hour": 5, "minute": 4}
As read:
{"hour": 12, "minute": 0}
